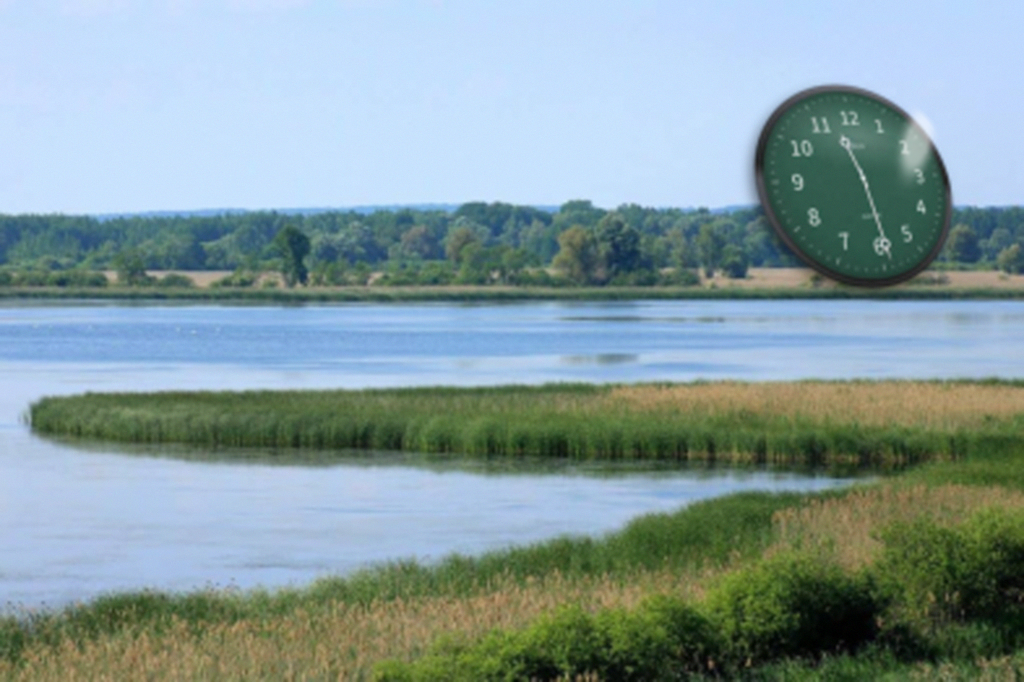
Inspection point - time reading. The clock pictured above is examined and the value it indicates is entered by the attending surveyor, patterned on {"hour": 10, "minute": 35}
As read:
{"hour": 11, "minute": 29}
